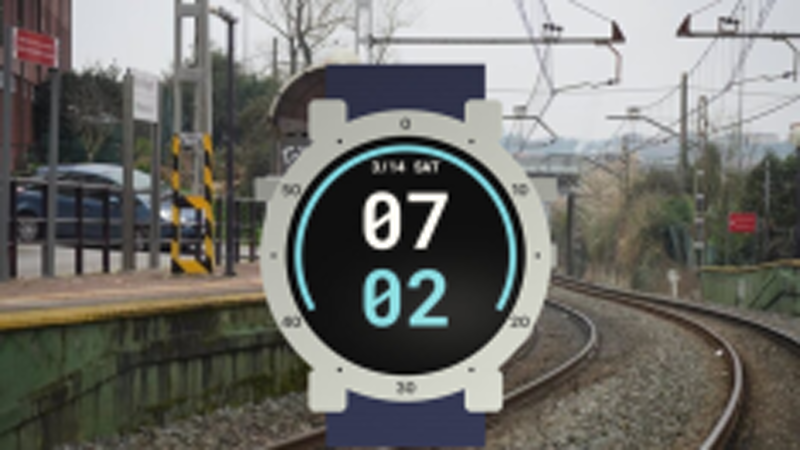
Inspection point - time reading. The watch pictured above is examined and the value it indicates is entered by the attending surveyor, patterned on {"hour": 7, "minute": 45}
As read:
{"hour": 7, "minute": 2}
